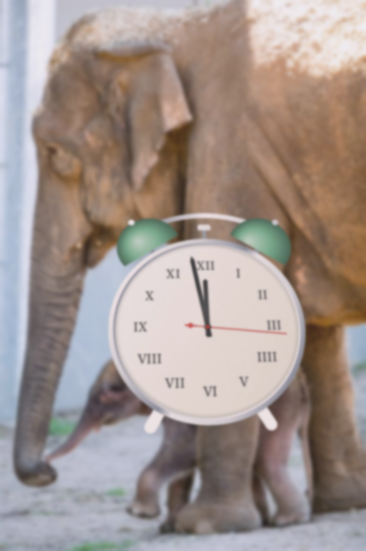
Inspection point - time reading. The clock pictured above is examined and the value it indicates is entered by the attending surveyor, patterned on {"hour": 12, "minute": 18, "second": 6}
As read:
{"hour": 11, "minute": 58, "second": 16}
